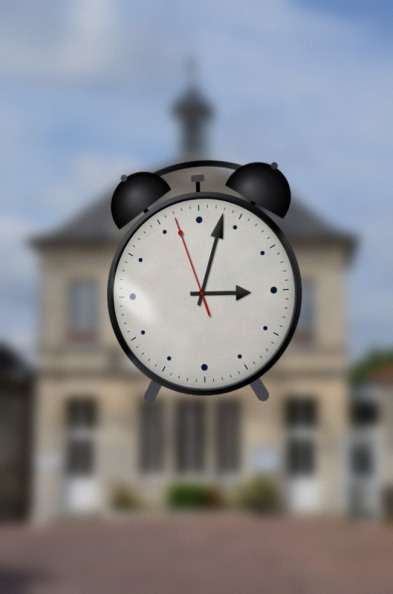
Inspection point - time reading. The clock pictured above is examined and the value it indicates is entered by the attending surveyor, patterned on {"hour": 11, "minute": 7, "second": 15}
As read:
{"hour": 3, "minute": 2, "second": 57}
